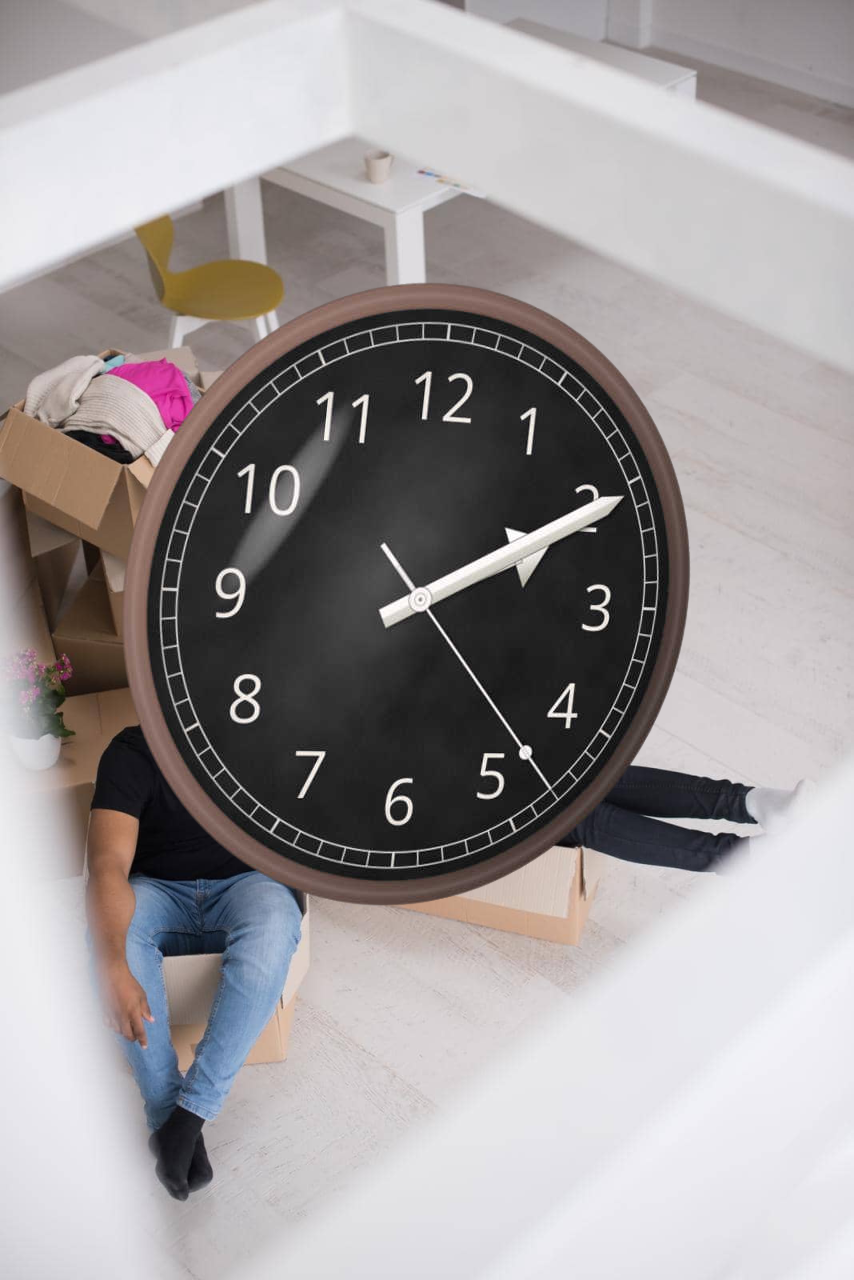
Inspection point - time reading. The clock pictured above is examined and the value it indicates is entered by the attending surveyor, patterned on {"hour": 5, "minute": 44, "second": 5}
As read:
{"hour": 2, "minute": 10, "second": 23}
